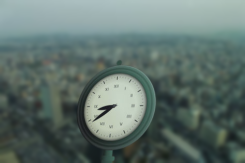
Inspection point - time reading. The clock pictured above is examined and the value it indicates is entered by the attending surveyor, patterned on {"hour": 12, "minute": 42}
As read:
{"hour": 8, "minute": 39}
